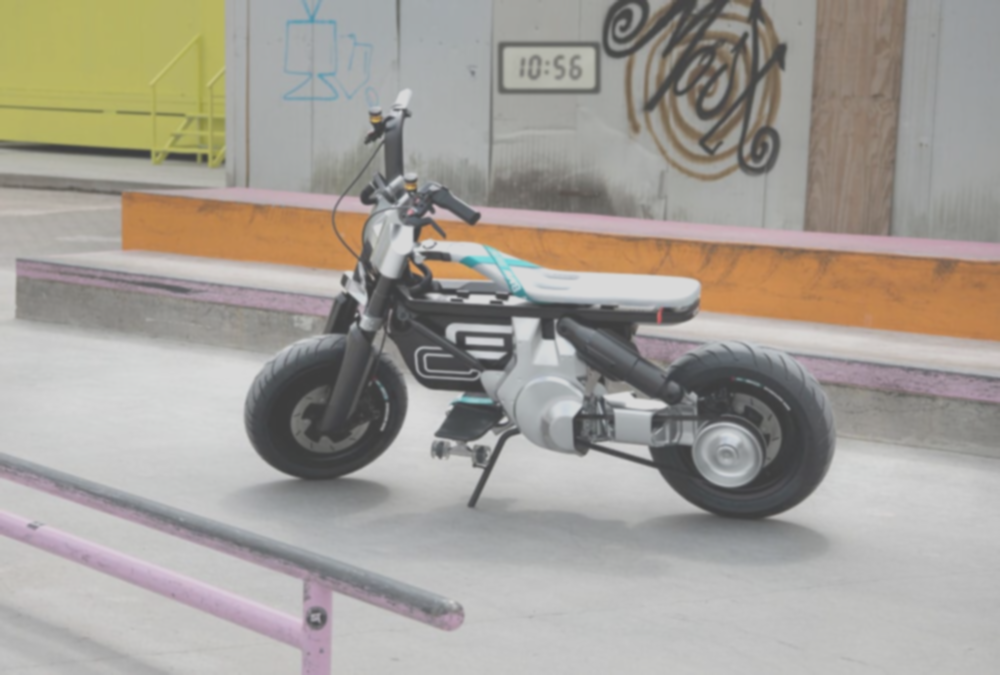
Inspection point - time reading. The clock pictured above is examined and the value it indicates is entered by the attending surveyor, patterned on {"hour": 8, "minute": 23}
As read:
{"hour": 10, "minute": 56}
